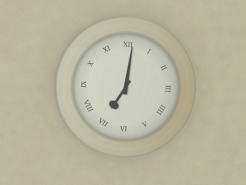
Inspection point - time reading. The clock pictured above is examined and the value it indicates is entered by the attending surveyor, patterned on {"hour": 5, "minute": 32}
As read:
{"hour": 7, "minute": 1}
